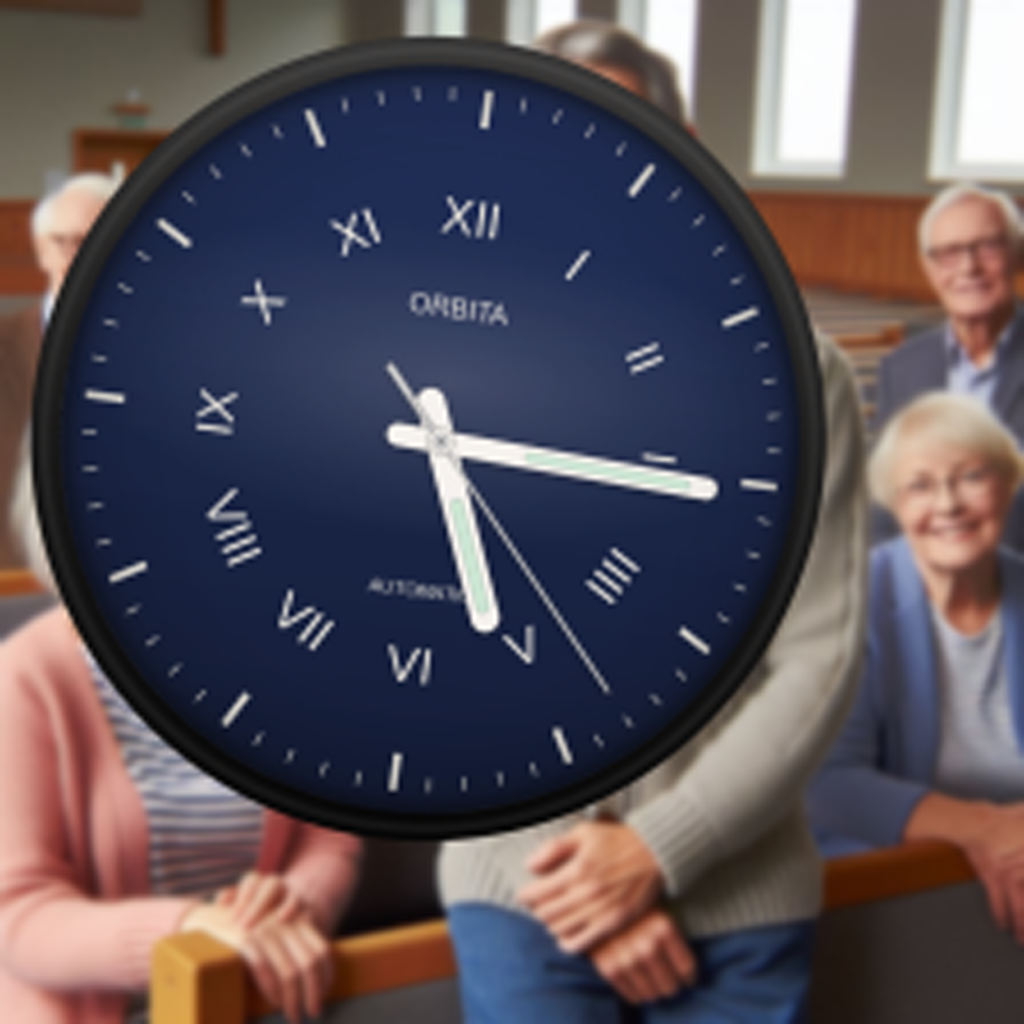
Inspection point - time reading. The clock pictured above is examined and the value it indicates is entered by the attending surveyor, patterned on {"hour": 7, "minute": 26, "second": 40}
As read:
{"hour": 5, "minute": 15, "second": 23}
